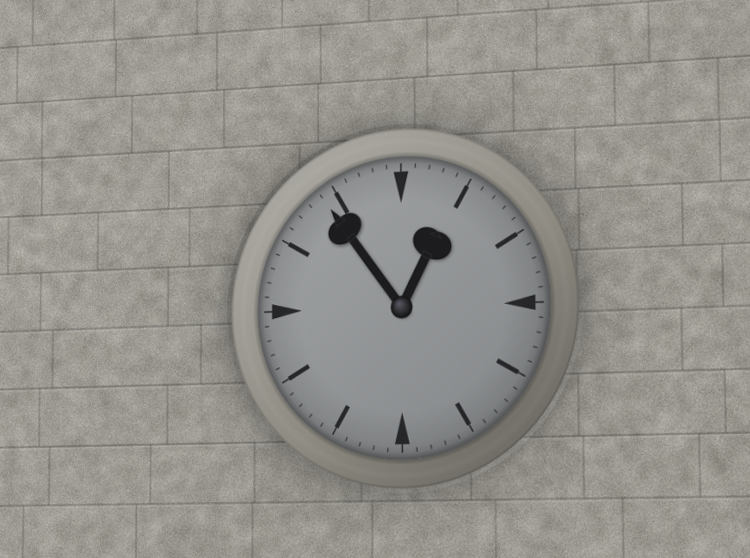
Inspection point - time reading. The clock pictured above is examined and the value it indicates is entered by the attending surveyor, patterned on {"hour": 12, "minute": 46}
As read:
{"hour": 12, "minute": 54}
